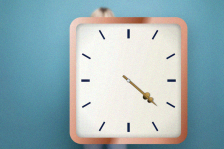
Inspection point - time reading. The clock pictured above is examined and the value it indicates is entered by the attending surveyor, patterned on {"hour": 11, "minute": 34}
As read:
{"hour": 4, "minute": 22}
